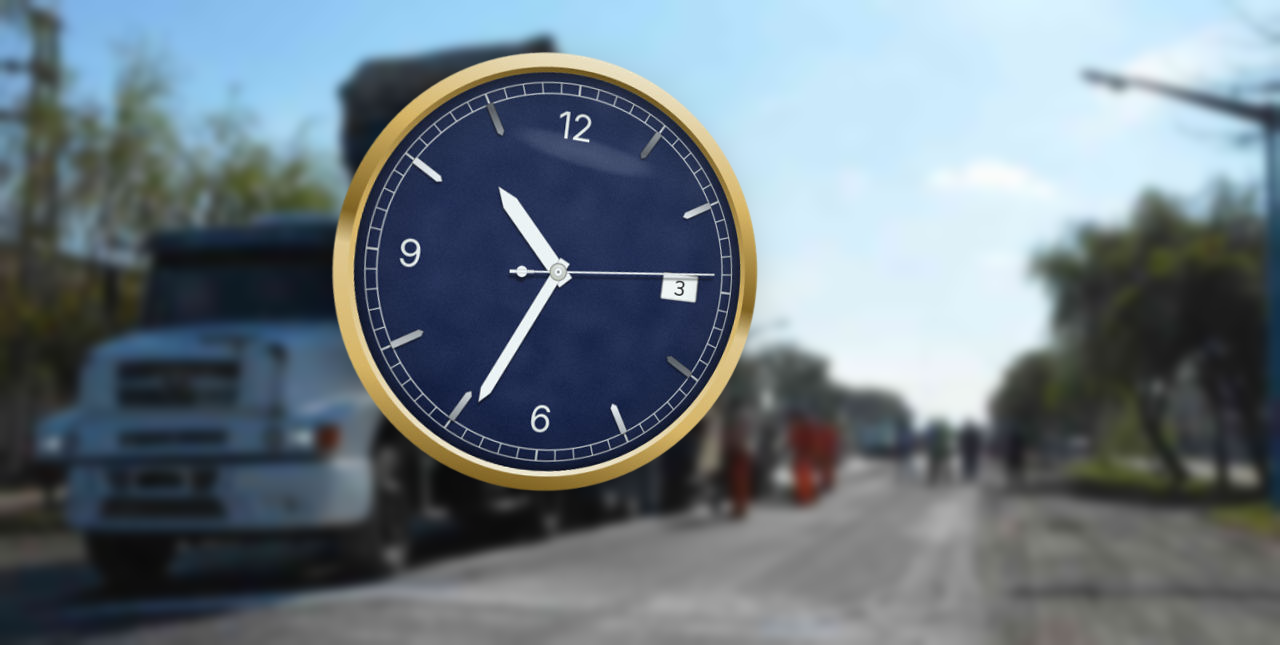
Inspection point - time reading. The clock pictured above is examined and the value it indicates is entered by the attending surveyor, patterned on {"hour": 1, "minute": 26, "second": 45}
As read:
{"hour": 10, "minute": 34, "second": 14}
